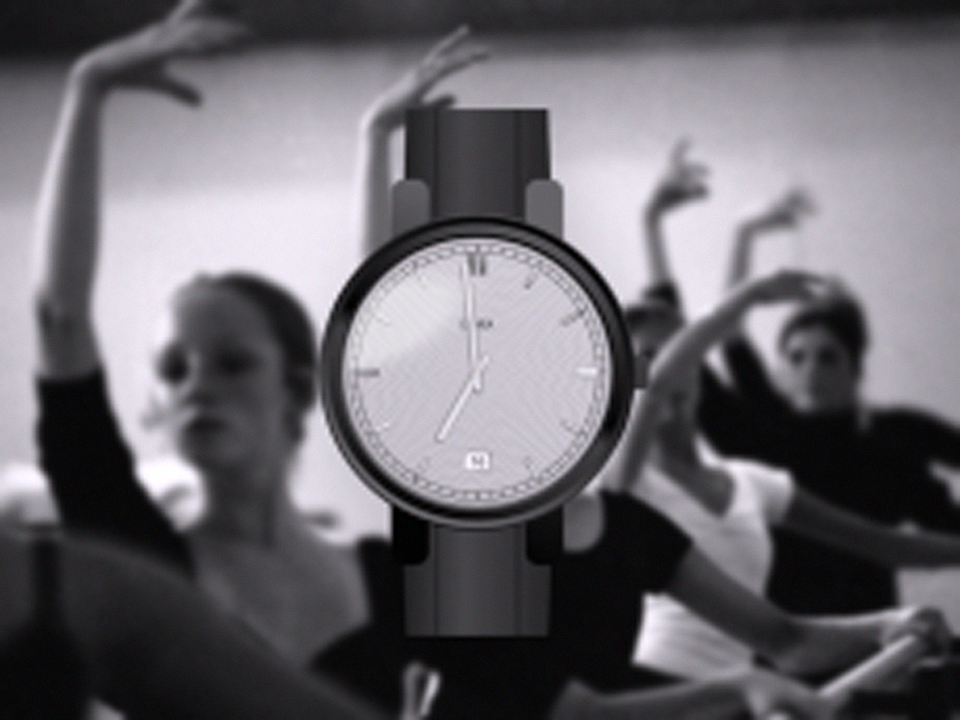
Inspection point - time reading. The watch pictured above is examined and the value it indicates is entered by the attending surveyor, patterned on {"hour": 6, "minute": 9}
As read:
{"hour": 6, "minute": 59}
